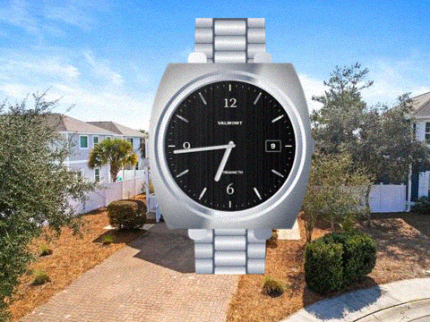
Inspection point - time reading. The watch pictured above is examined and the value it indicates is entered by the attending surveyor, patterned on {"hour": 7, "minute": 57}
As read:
{"hour": 6, "minute": 44}
